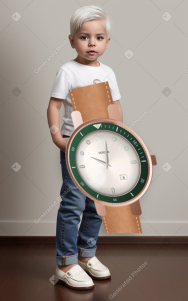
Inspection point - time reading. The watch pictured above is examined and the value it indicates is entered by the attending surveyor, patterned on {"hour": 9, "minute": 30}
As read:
{"hour": 10, "minute": 2}
